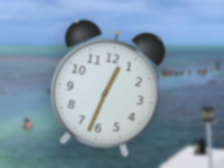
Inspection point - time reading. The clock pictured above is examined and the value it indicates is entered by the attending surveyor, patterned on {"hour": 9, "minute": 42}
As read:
{"hour": 12, "minute": 32}
